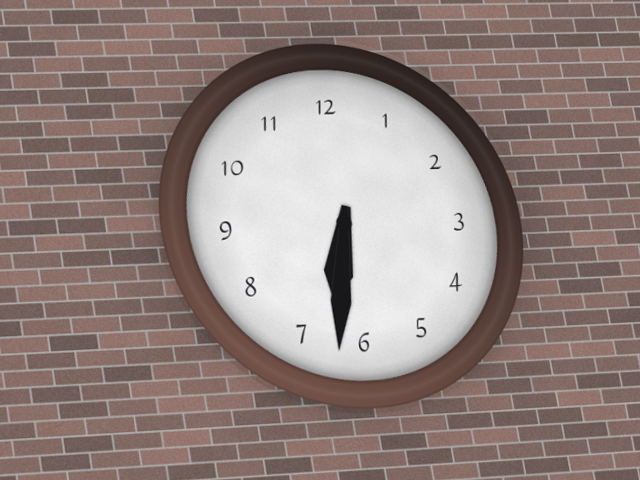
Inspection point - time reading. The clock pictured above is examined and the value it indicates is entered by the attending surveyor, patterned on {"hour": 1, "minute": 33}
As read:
{"hour": 6, "minute": 32}
